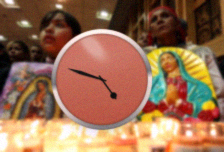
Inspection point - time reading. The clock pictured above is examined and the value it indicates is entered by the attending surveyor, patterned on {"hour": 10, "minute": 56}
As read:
{"hour": 4, "minute": 48}
